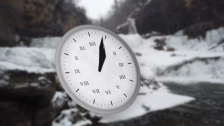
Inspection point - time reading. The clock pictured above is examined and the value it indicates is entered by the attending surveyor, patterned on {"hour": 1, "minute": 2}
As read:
{"hour": 1, "minute": 4}
